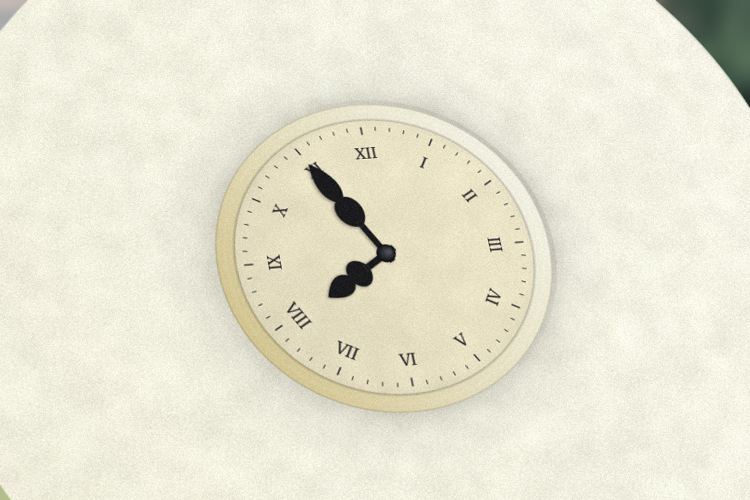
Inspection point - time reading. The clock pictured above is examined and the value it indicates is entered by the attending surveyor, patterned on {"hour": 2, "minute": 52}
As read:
{"hour": 7, "minute": 55}
